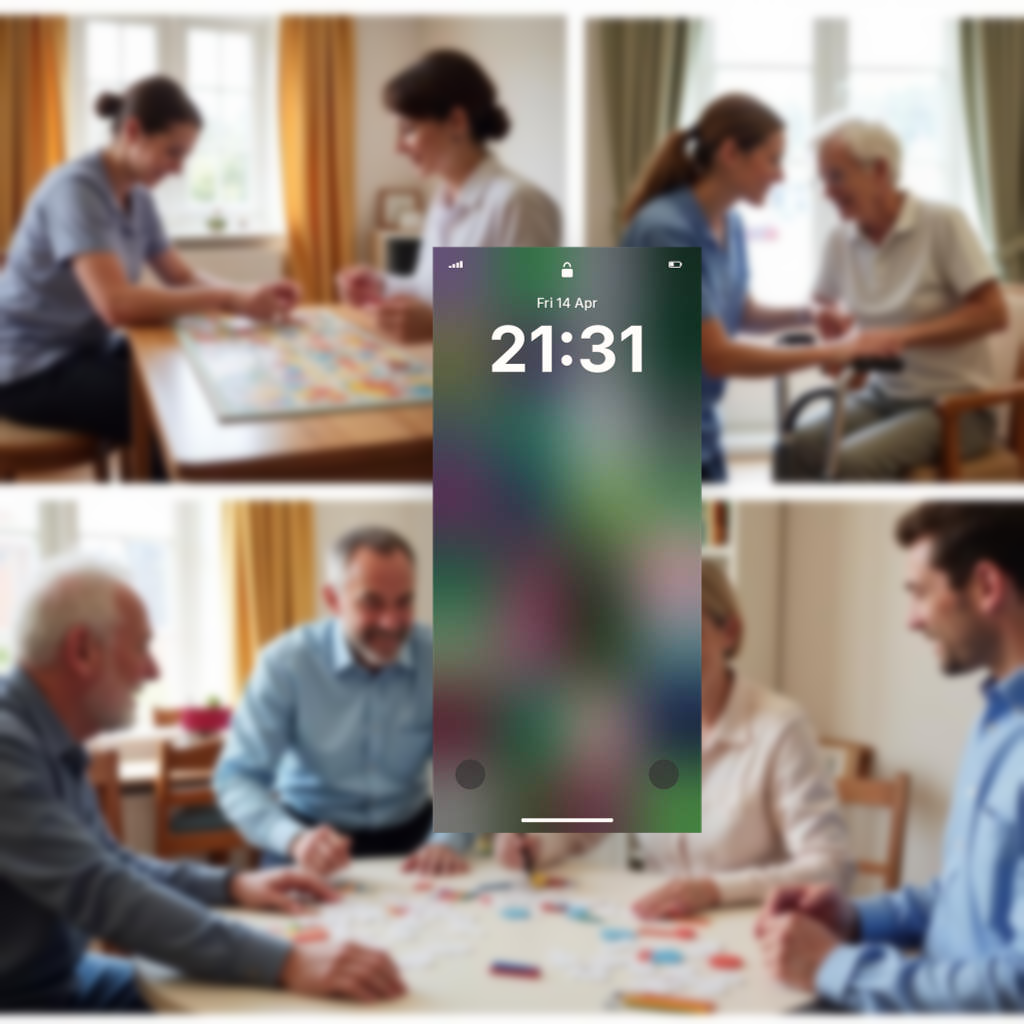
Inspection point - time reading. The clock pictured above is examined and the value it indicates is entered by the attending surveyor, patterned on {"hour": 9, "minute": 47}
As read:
{"hour": 21, "minute": 31}
